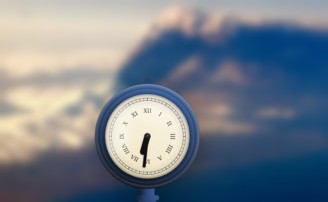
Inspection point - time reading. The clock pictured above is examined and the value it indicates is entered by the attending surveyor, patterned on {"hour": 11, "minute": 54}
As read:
{"hour": 6, "minute": 31}
